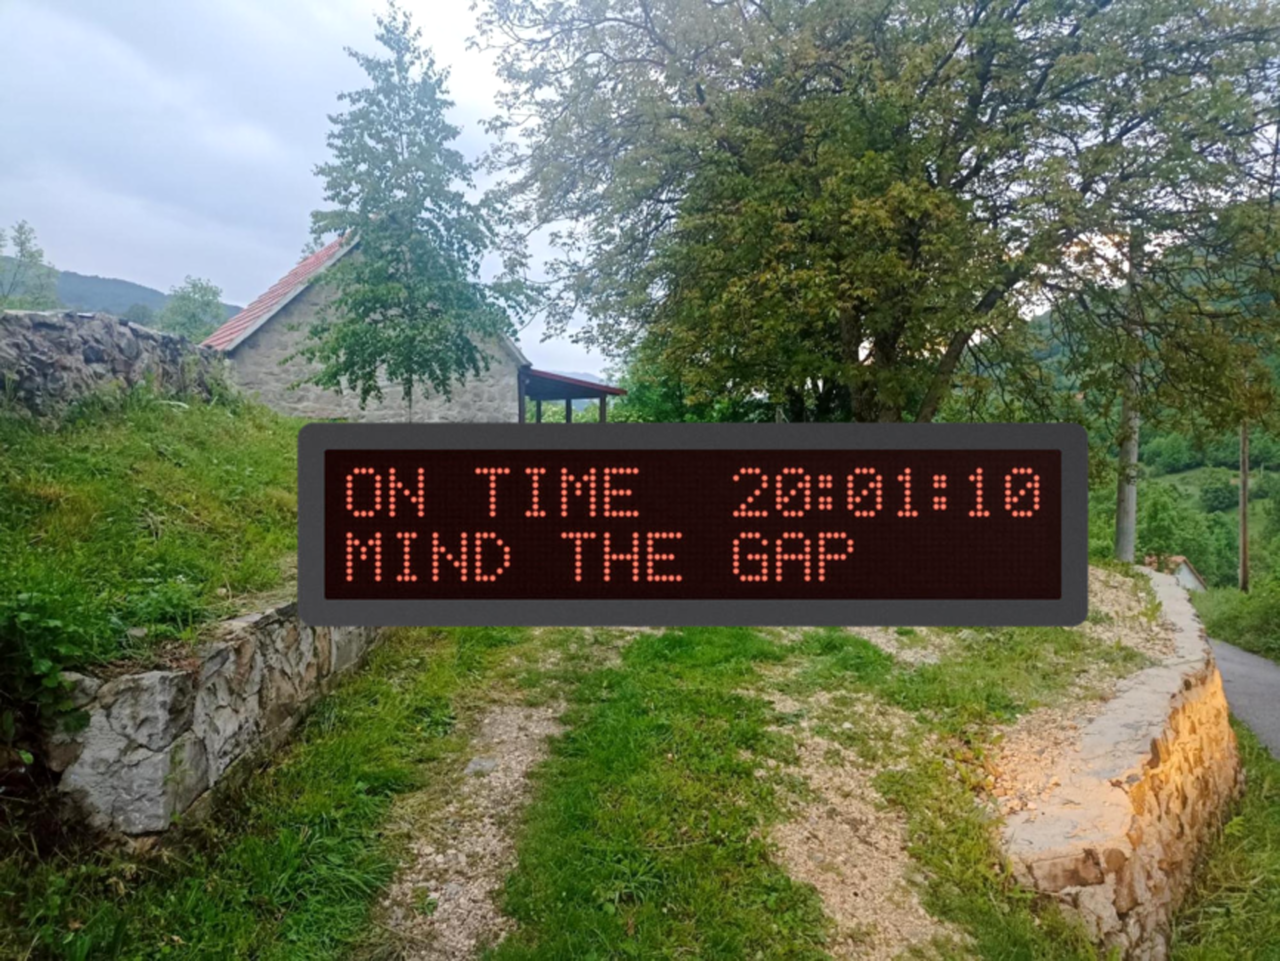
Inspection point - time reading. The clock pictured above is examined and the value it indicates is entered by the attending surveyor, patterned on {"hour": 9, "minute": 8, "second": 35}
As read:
{"hour": 20, "minute": 1, "second": 10}
